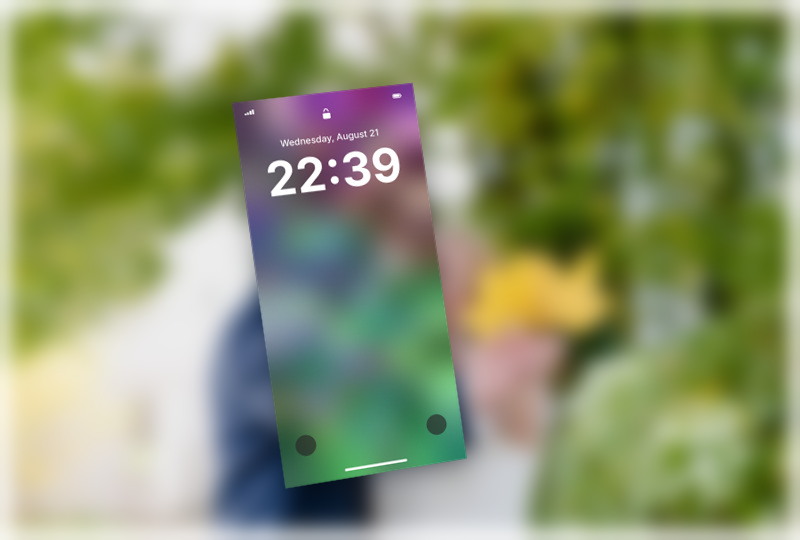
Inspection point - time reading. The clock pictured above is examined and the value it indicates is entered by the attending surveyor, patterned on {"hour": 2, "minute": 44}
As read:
{"hour": 22, "minute": 39}
